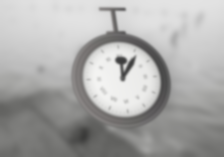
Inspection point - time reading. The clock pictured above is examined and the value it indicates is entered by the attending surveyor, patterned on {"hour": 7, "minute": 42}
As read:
{"hour": 12, "minute": 6}
